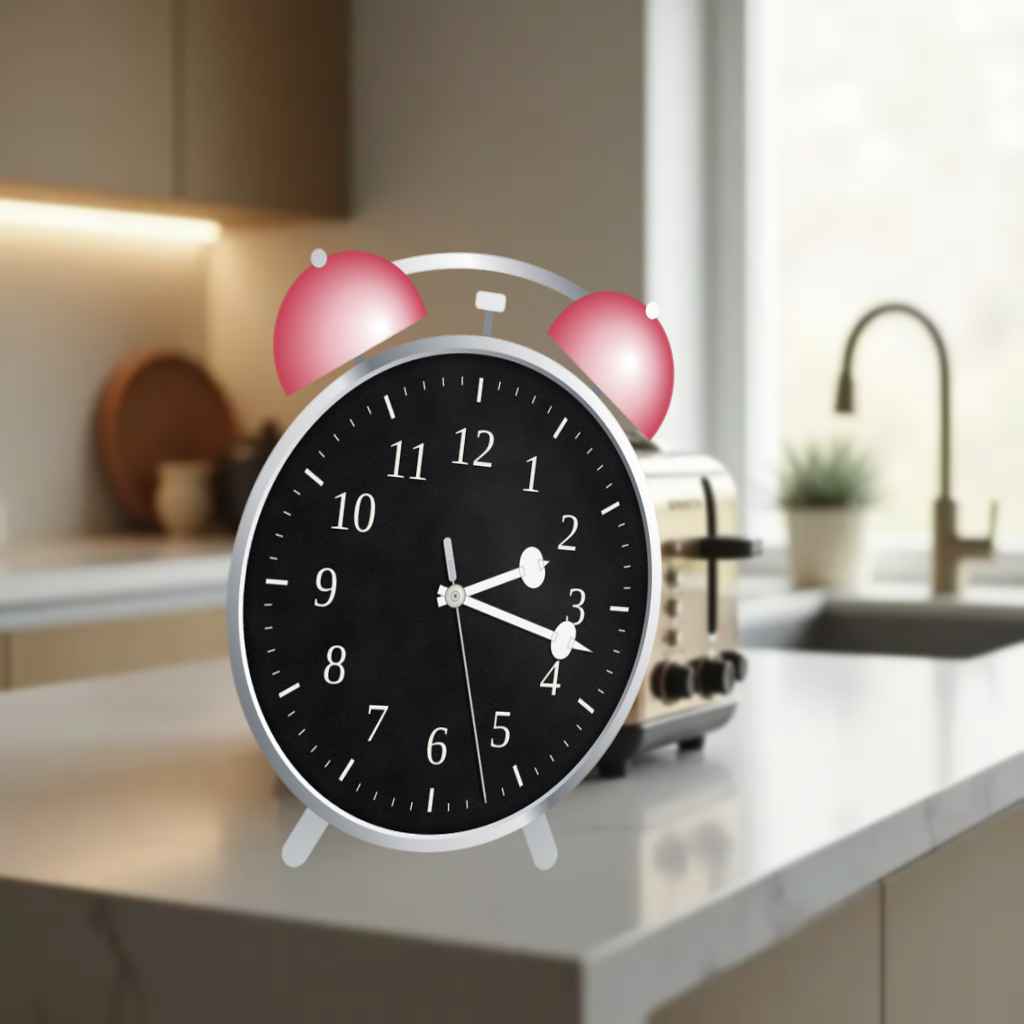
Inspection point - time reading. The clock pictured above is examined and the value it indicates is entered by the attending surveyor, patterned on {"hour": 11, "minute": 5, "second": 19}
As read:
{"hour": 2, "minute": 17, "second": 27}
